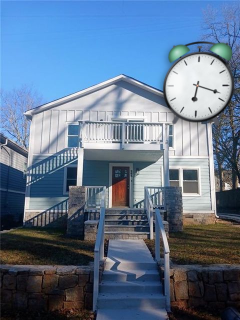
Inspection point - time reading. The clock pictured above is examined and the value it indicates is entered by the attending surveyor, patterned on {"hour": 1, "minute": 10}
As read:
{"hour": 6, "minute": 18}
